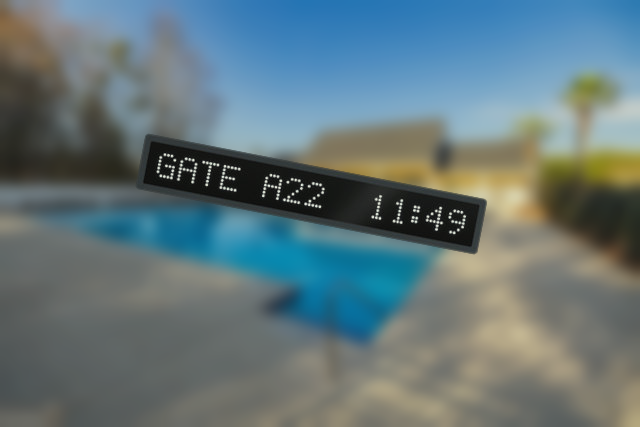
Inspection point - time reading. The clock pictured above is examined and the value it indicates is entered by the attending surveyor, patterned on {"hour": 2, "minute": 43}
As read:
{"hour": 11, "minute": 49}
